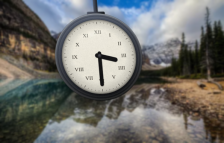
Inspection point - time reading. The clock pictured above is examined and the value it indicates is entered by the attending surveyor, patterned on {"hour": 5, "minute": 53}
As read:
{"hour": 3, "minute": 30}
